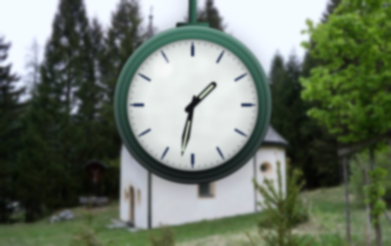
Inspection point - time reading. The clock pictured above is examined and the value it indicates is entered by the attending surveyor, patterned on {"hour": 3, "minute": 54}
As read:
{"hour": 1, "minute": 32}
